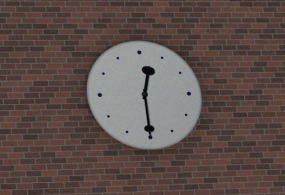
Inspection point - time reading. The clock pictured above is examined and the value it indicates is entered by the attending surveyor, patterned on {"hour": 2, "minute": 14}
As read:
{"hour": 12, "minute": 30}
